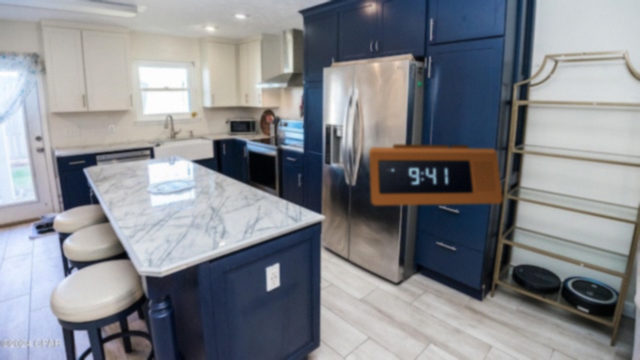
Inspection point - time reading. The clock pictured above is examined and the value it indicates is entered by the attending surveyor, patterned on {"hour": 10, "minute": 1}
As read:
{"hour": 9, "minute": 41}
